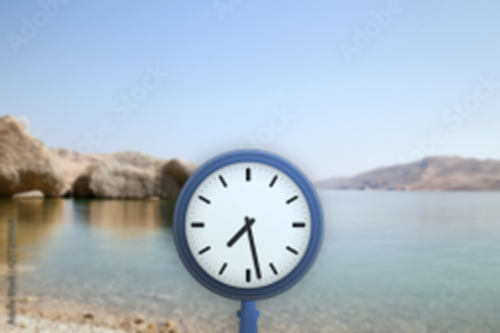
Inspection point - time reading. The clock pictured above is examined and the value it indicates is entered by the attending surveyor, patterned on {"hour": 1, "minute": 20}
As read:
{"hour": 7, "minute": 28}
